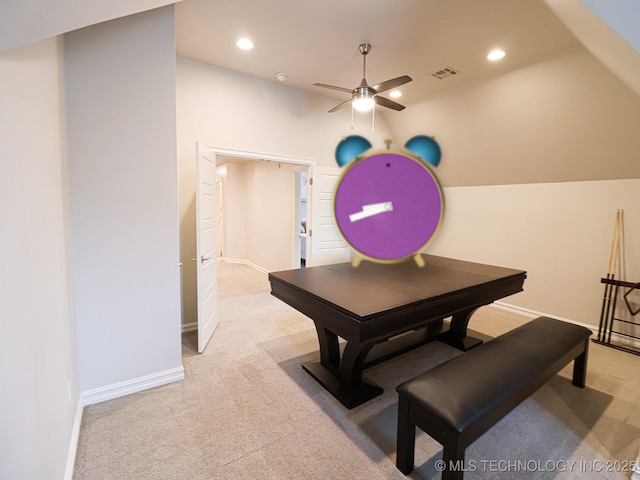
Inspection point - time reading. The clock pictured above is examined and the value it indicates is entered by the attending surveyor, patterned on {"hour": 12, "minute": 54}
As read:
{"hour": 8, "minute": 42}
